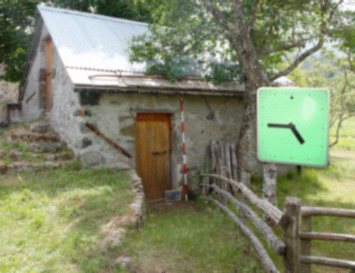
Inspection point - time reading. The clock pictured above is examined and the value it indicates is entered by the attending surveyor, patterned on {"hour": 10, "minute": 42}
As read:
{"hour": 4, "minute": 45}
